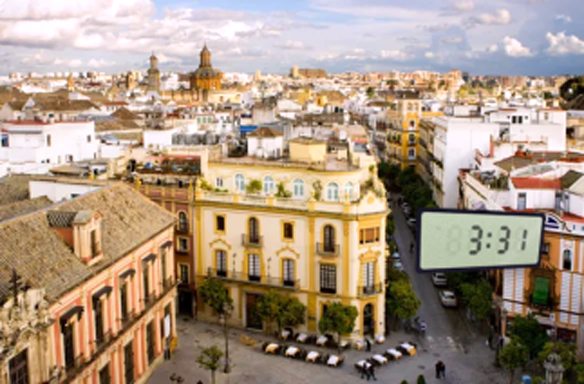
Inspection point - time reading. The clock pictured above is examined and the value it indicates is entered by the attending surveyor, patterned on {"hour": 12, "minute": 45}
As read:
{"hour": 3, "minute": 31}
